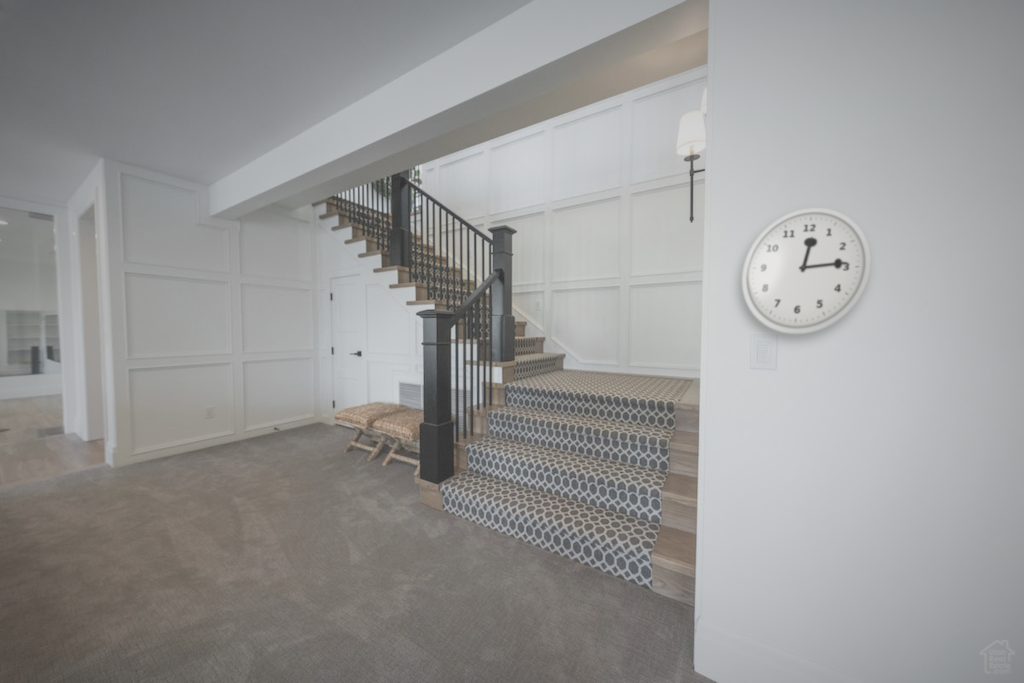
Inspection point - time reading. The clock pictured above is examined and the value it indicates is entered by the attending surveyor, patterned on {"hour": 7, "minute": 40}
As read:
{"hour": 12, "minute": 14}
